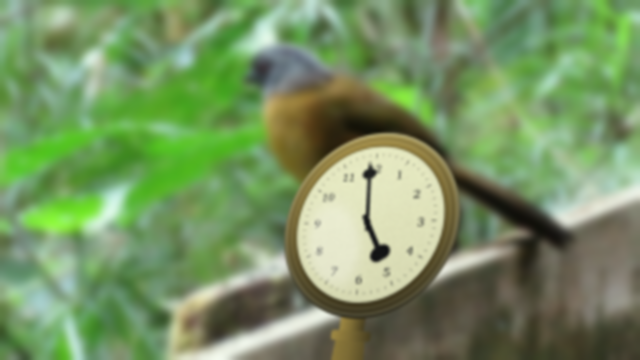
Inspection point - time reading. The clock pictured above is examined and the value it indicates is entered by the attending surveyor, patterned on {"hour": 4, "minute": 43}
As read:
{"hour": 4, "minute": 59}
